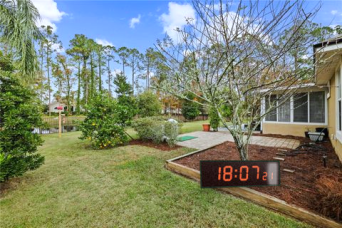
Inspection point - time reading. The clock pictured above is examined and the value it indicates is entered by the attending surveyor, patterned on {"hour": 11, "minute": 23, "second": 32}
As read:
{"hour": 18, "minute": 7, "second": 21}
